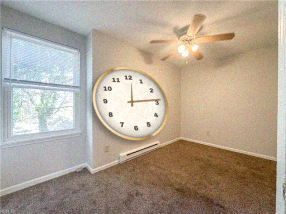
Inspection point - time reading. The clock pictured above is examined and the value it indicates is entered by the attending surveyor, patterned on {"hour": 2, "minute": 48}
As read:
{"hour": 12, "minute": 14}
